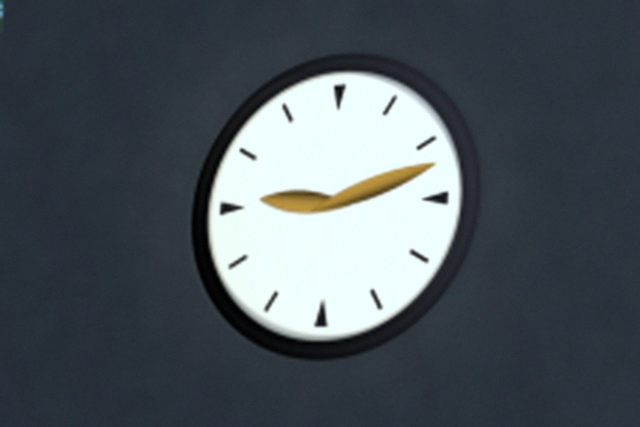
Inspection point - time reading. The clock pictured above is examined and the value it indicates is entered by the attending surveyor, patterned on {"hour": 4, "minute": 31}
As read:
{"hour": 9, "minute": 12}
